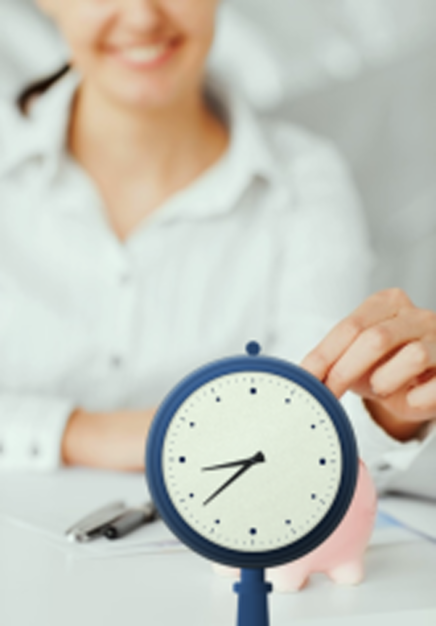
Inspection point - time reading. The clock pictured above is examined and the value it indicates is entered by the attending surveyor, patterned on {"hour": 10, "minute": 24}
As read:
{"hour": 8, "minute": 38}
